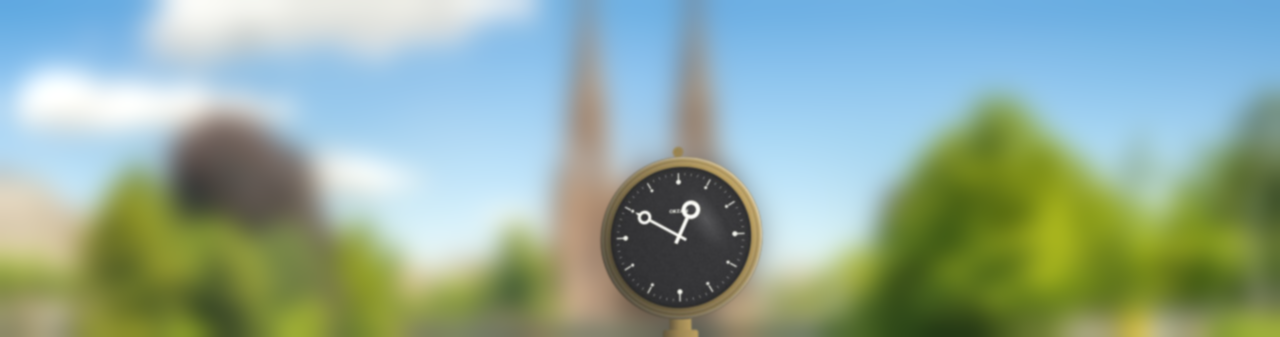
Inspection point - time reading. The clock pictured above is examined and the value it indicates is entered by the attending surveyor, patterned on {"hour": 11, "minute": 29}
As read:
{"hour": 12, "minute": 50}
